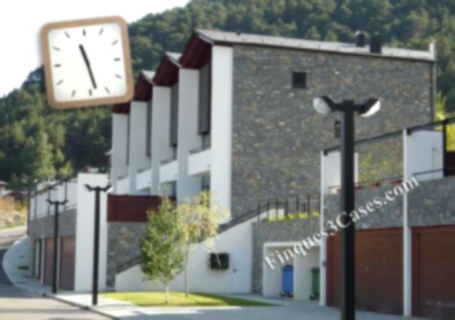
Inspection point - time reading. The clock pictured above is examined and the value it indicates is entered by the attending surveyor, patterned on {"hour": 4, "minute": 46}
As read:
{"hour": 11, "minute": 28}
